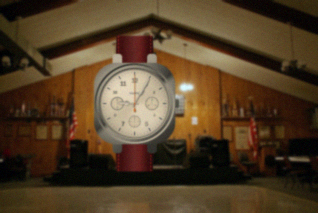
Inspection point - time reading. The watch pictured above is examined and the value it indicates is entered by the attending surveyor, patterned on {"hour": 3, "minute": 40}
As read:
{"hour": 9, "minute": 5}
